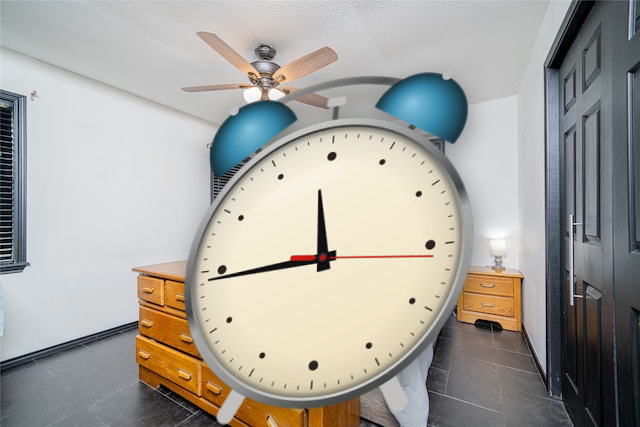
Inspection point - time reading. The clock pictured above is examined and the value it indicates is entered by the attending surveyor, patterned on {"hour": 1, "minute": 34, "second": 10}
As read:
{"hour": 11, "minute": 44, "second": 16}
